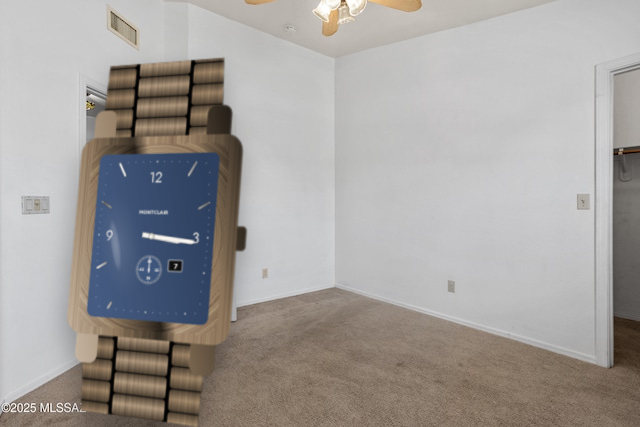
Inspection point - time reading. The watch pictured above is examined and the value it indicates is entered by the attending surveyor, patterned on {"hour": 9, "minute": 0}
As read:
{"hour": 3, "minute": 16}
